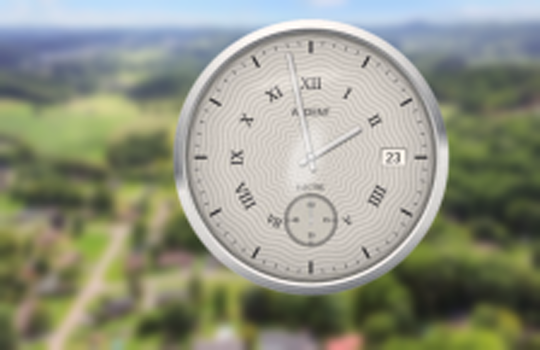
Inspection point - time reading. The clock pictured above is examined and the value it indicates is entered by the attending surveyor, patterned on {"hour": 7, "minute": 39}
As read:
{"hour": 1, "minute": 58}
